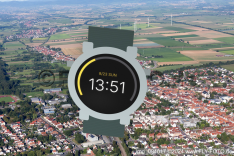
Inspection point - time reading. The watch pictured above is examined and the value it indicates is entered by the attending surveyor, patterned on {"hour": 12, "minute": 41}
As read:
{"hour": 13, "minute": 51}
